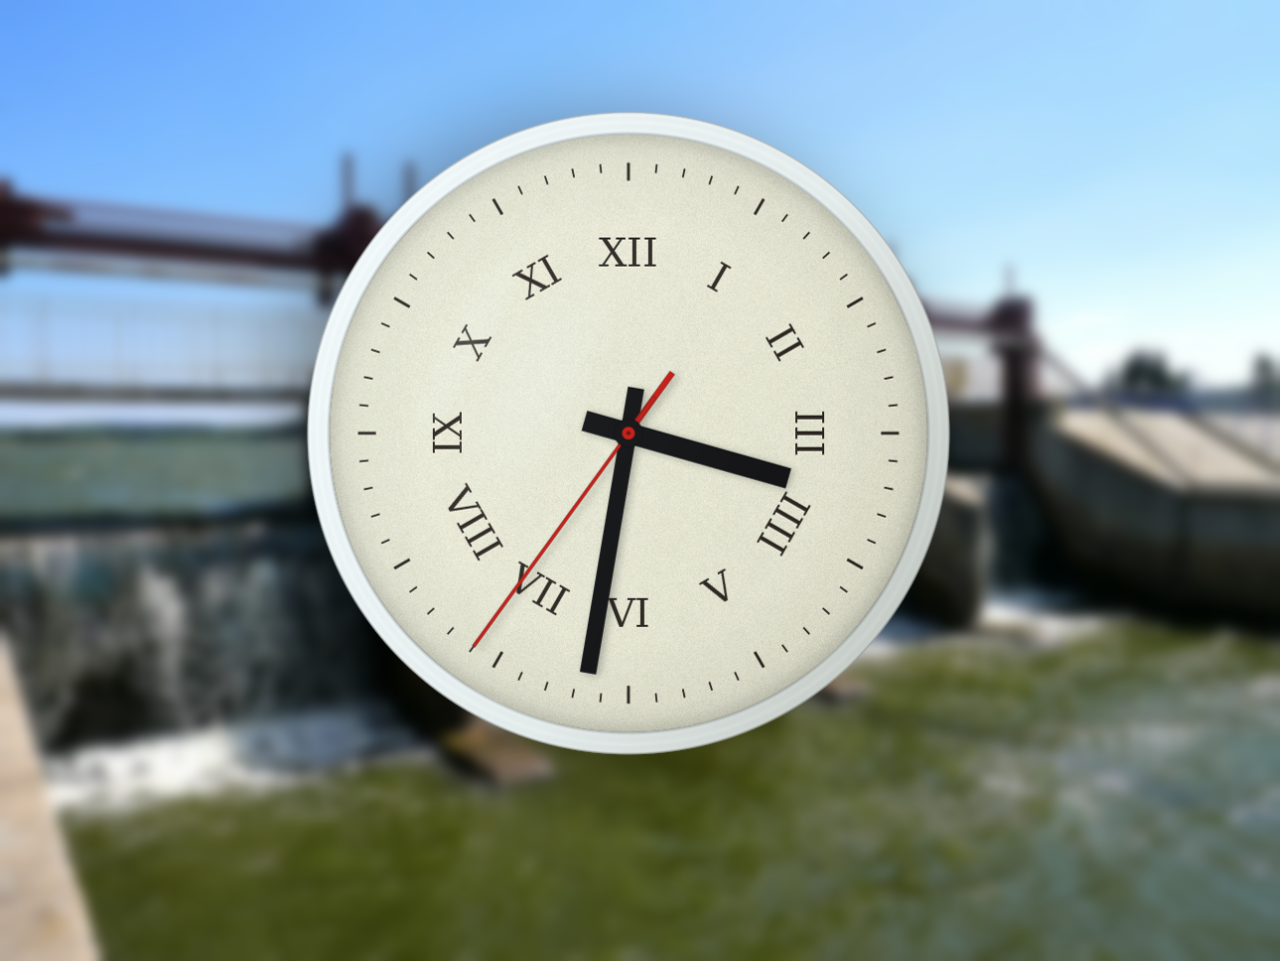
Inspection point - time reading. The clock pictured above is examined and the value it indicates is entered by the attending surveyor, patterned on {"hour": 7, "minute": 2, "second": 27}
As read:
{"hour": 3, "minute": 31, "second": 36}
